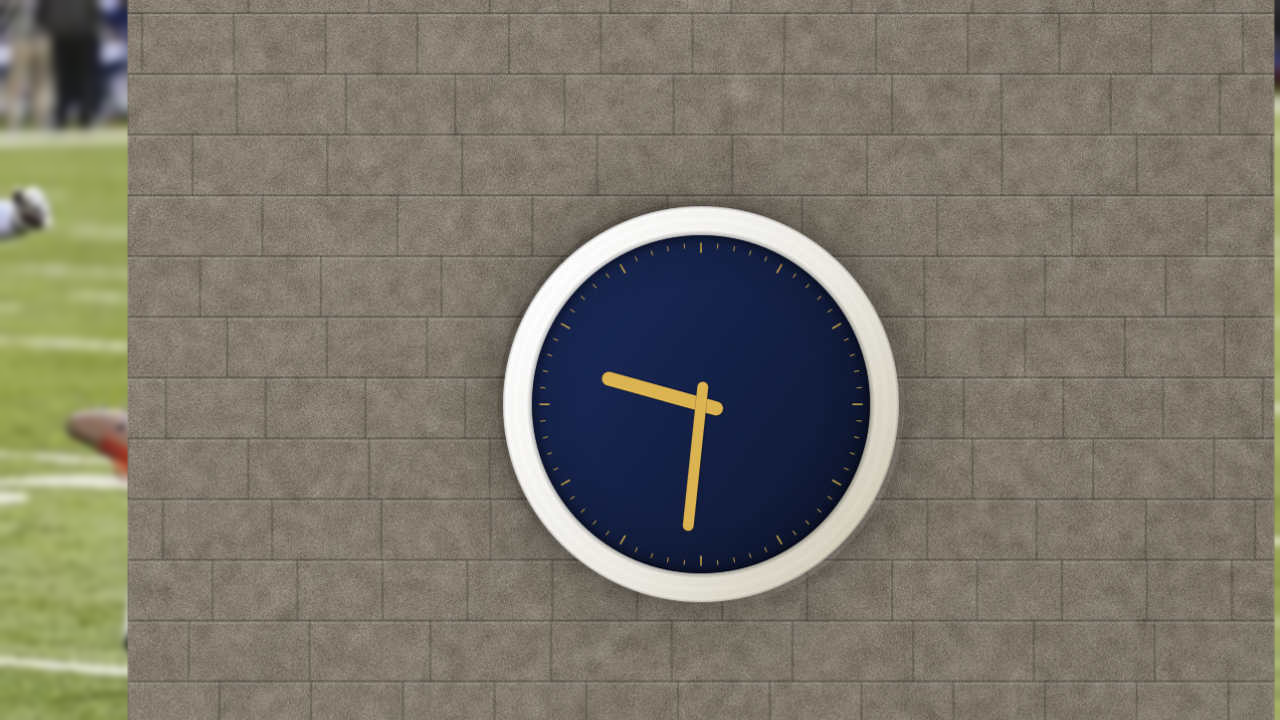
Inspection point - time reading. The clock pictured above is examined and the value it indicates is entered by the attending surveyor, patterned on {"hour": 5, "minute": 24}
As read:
{"hour": 9, "minute": 31}
